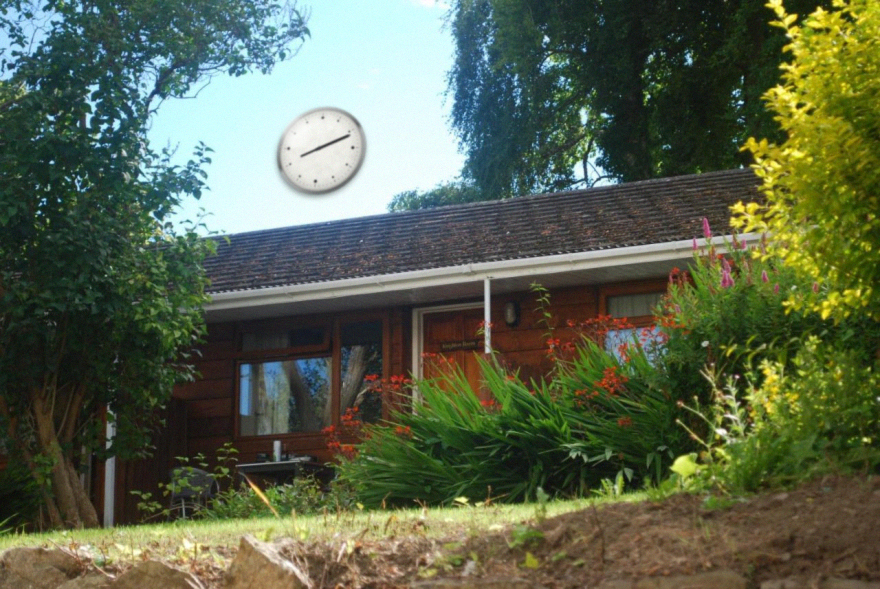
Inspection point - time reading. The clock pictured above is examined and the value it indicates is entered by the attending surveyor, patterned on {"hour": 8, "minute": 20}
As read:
{"hour": 8, "minute": 11}
